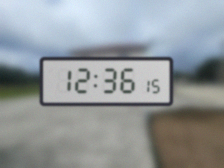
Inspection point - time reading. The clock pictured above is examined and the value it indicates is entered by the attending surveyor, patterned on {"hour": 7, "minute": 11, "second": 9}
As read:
{"hour": 12, "minute": 36, "second": 15}
